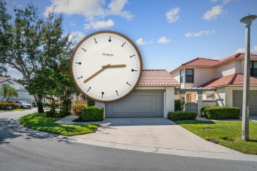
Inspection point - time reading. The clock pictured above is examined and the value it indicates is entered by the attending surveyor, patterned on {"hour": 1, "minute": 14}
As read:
{"hour": 2, "minute": 38}
